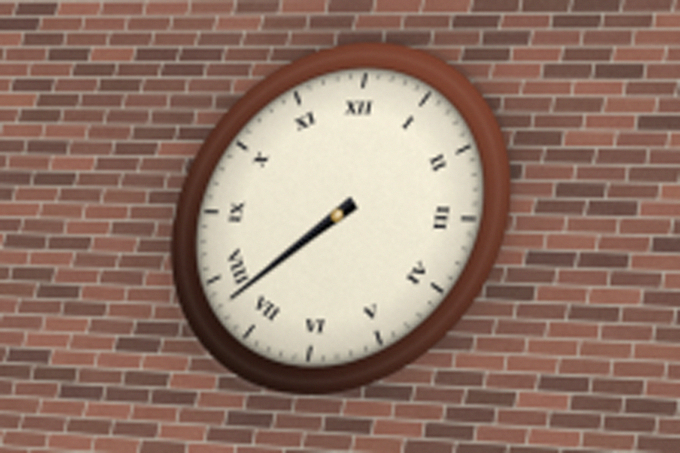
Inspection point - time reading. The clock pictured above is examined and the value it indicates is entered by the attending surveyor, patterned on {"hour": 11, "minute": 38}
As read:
{"hour": 7, "minute": 38}
